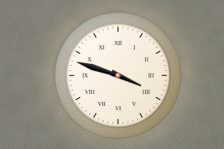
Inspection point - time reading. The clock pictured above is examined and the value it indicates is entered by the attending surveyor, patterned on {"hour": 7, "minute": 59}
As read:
{"hour": 3, "minute": 48}
